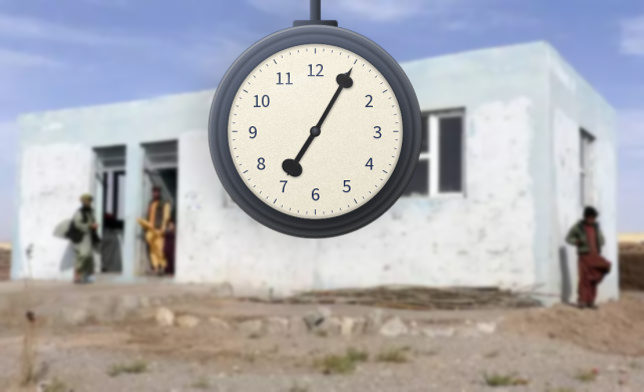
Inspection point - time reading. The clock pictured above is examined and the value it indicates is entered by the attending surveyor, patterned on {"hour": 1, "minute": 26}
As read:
{"hour": 7, "minute": 5}
